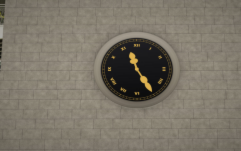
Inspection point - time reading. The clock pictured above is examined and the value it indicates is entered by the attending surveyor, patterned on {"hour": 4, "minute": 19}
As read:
{"hour": 11, "minute": 25}
